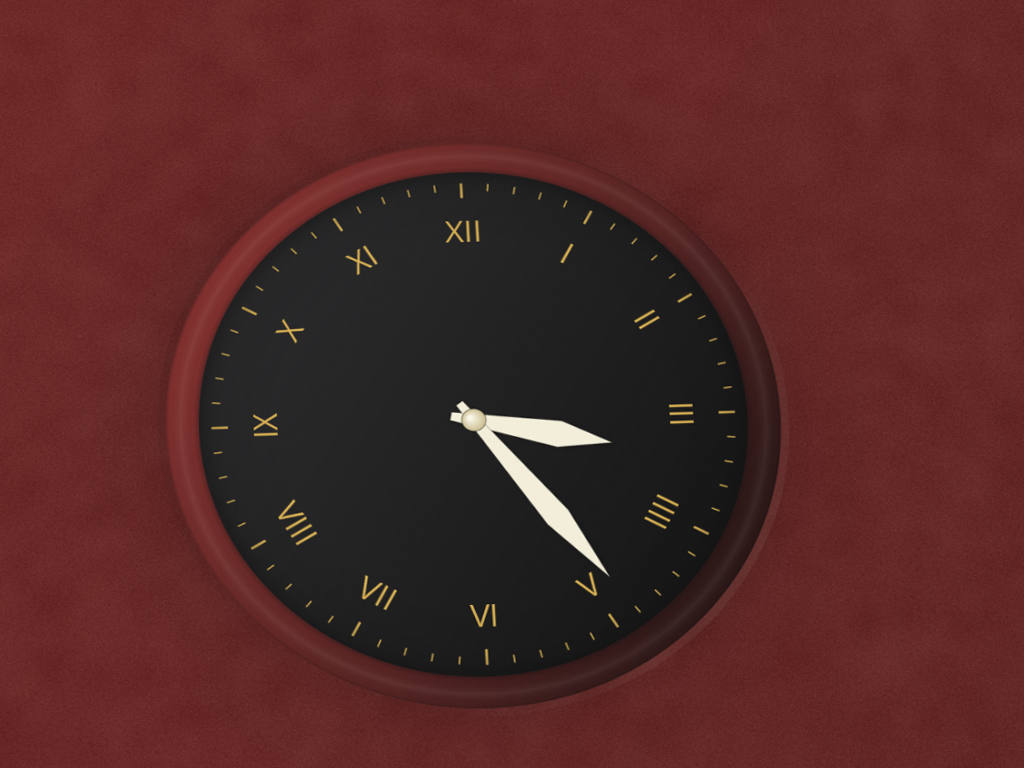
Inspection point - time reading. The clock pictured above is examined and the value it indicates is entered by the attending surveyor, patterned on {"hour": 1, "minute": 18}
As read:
{"hour": 3, "minute": 24}
